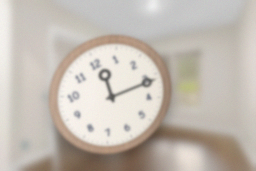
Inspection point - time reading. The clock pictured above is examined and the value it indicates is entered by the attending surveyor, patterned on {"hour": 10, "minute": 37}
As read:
{"hour": 12, "minute": 16}
